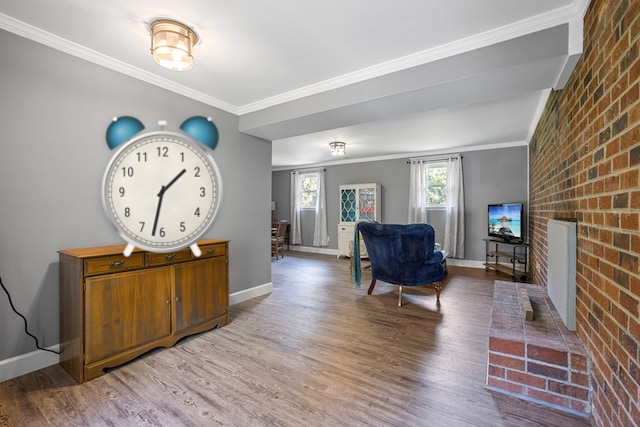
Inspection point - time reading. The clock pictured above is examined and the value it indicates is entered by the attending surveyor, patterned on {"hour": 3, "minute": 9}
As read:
{"hour": 1, "minute": 32}
